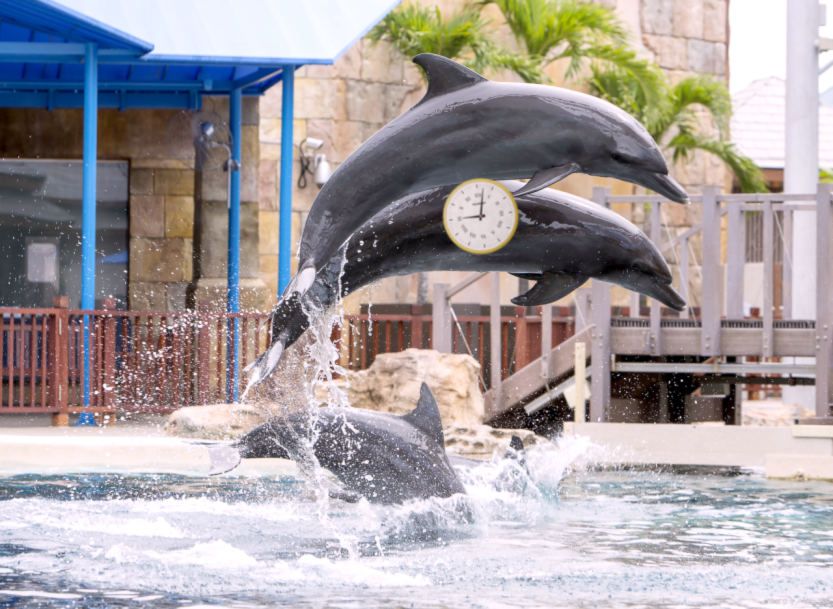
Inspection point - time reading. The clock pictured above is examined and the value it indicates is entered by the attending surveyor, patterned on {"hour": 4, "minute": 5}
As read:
{"hour": 9, "minute": 2}
